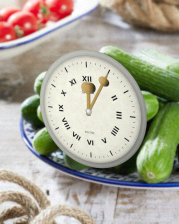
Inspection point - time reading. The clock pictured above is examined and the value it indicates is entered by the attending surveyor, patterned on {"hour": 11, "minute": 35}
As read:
{"hour": 12, "minute": 5}
